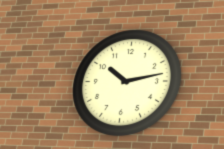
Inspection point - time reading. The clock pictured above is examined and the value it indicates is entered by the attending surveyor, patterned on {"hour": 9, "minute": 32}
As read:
{"hour": 10, "minute": 13}
